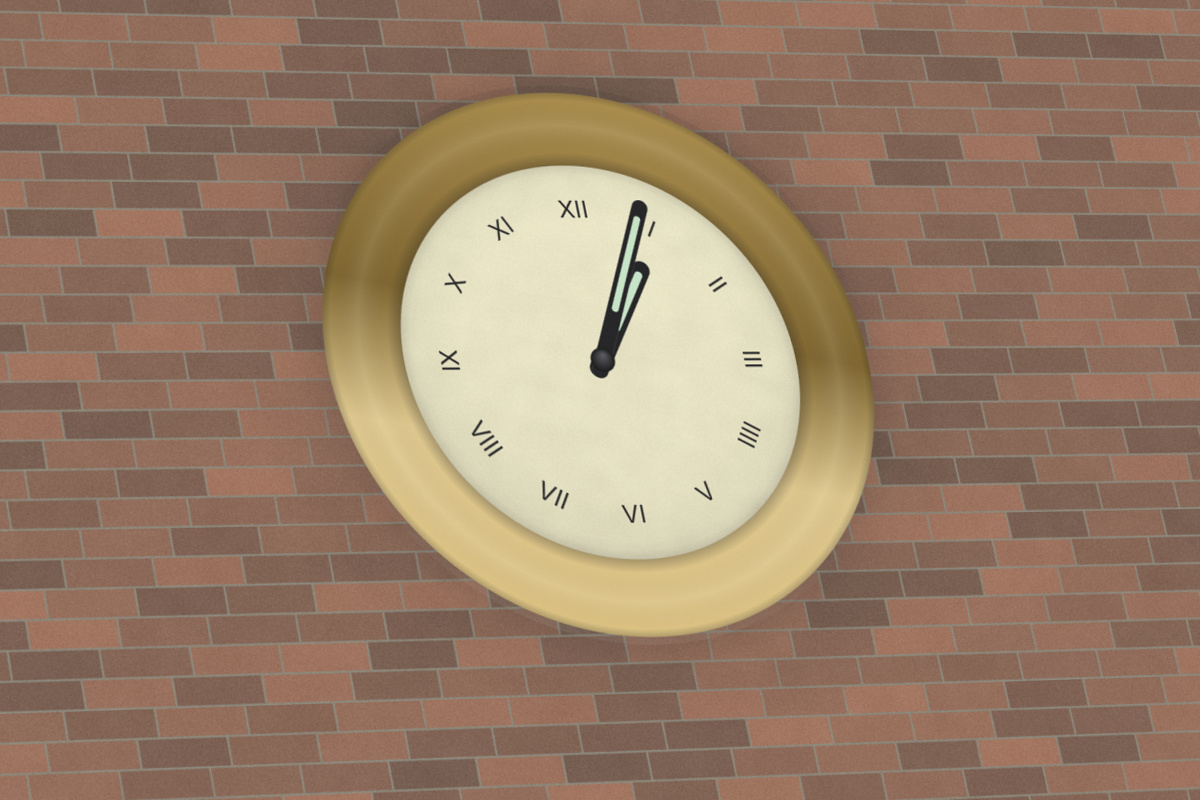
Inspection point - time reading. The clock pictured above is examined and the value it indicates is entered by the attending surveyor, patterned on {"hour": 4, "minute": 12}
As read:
{"hour": 1, "minute": 4}
